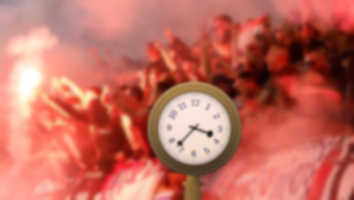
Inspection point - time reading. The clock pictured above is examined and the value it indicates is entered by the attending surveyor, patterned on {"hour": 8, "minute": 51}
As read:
{"hour": 3, "minute": 37}
